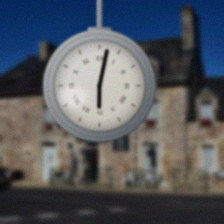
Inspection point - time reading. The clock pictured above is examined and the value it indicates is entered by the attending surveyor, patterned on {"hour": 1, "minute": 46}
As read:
{"hour": 6, "minute": 2}
